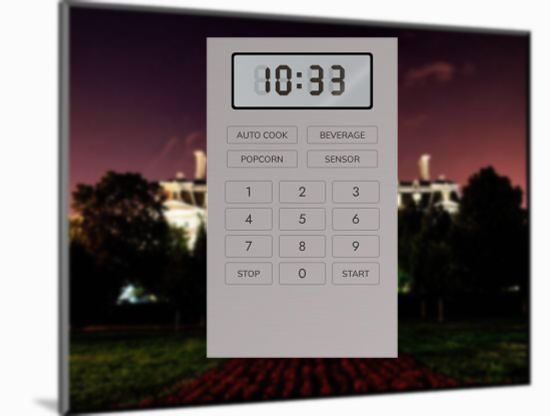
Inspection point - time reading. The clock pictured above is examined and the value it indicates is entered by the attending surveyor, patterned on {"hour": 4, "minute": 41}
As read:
{"hour": 10, "minute": 33}
